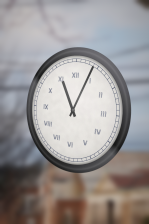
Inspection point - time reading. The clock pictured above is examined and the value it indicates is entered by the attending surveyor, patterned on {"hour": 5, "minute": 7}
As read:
{"hour": 11, "minute": 4}
